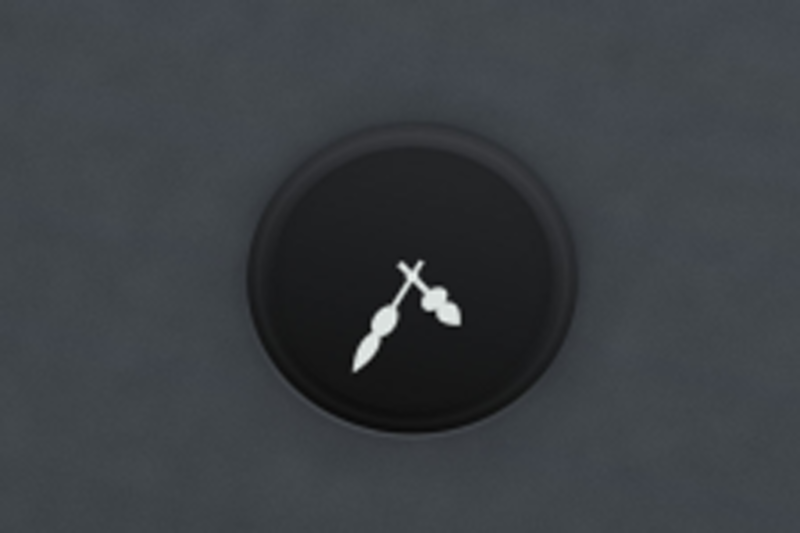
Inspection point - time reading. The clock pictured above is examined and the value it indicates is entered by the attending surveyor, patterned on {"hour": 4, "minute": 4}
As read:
{"hour": 4, "minute": 35}
